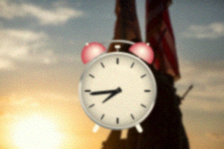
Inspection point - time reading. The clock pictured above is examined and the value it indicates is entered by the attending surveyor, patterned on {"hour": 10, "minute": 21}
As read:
{"hour": 7, "minute": 44}
